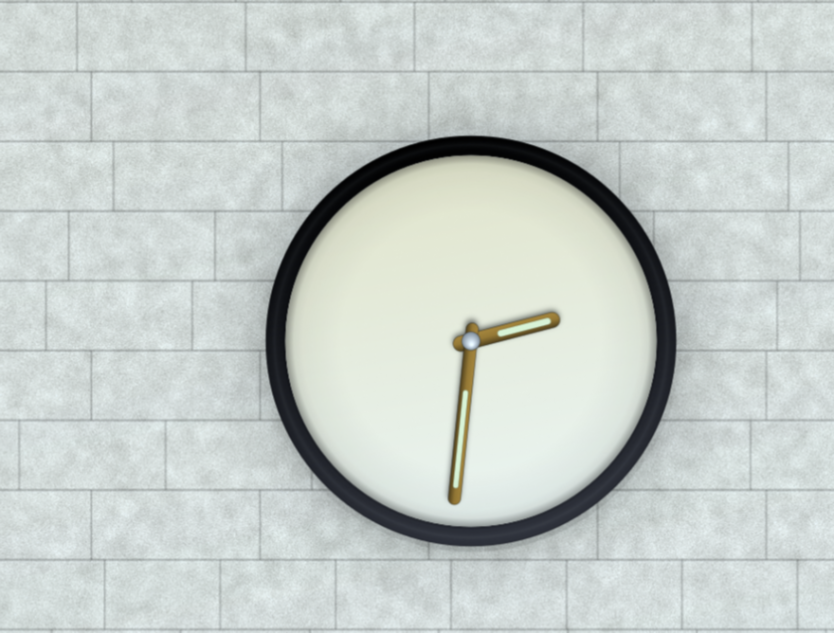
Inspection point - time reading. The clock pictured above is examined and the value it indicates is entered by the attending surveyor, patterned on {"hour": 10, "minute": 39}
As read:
{"hour": 2, "minute": 31}
